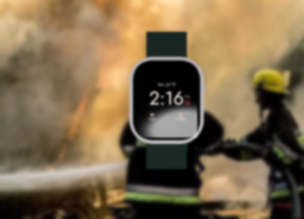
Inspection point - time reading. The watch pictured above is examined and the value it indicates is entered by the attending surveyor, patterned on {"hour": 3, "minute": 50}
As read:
{"hour": 2, "minute": 16}
